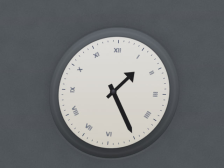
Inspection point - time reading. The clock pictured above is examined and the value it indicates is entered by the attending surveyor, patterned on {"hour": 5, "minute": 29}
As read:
{"hour": 1, "minute": 25}
